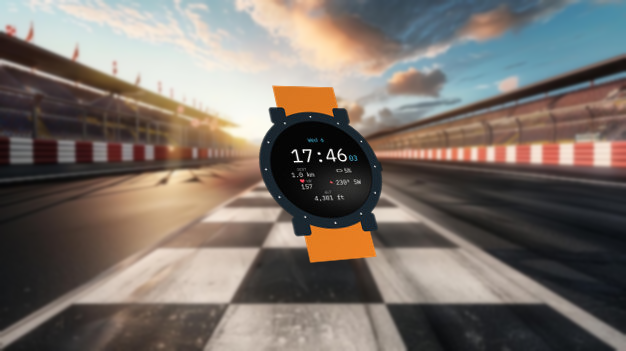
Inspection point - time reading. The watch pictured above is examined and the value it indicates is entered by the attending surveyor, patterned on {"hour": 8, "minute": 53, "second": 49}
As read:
{"hour": 17, "minute": 46, "second": 3}
